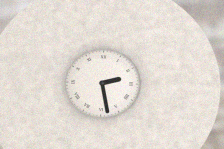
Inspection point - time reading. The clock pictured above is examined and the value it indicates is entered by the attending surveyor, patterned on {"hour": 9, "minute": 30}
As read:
{"hour": 2, "minute": 28}
